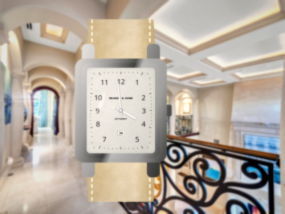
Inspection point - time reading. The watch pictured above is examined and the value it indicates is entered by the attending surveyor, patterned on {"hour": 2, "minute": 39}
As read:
{"hour": 3, "minute": 59}
